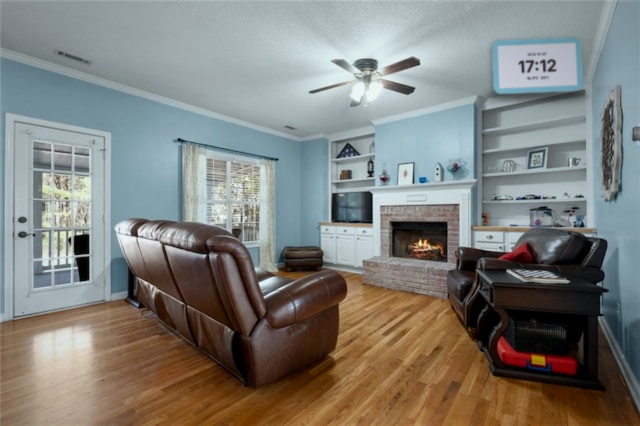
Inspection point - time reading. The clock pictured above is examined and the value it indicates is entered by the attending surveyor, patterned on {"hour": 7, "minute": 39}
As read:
{"hour": 17, "minute": 12}
